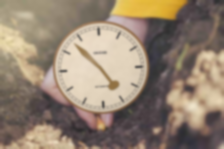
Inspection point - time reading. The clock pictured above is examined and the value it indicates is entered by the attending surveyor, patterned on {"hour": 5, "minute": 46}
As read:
{"hour": 4, "minute": 53}
